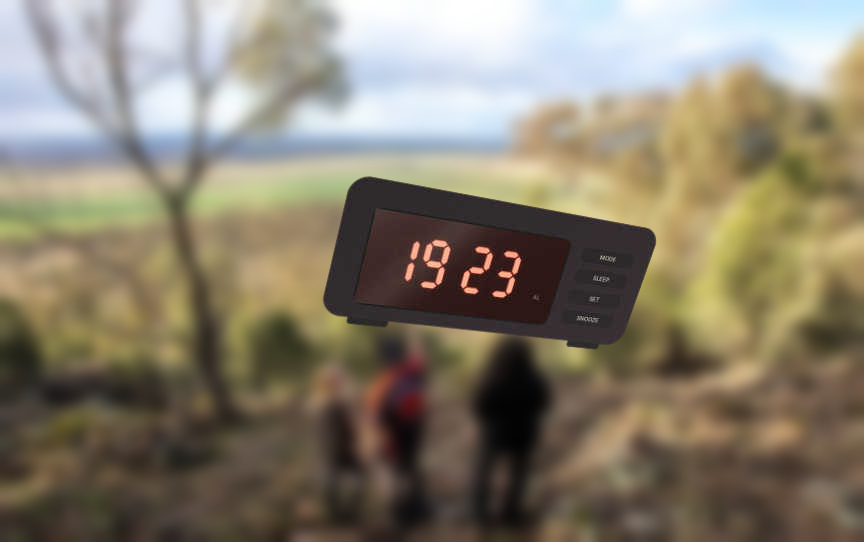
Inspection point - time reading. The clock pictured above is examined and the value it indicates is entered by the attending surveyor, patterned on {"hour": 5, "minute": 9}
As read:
{"hour": 19, "minute": 23}
